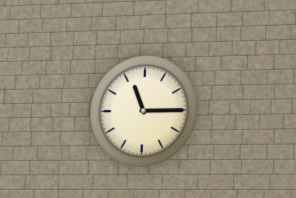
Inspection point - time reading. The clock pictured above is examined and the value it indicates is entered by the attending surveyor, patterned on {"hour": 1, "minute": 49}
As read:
{"hour": 11, "minute": 15}
